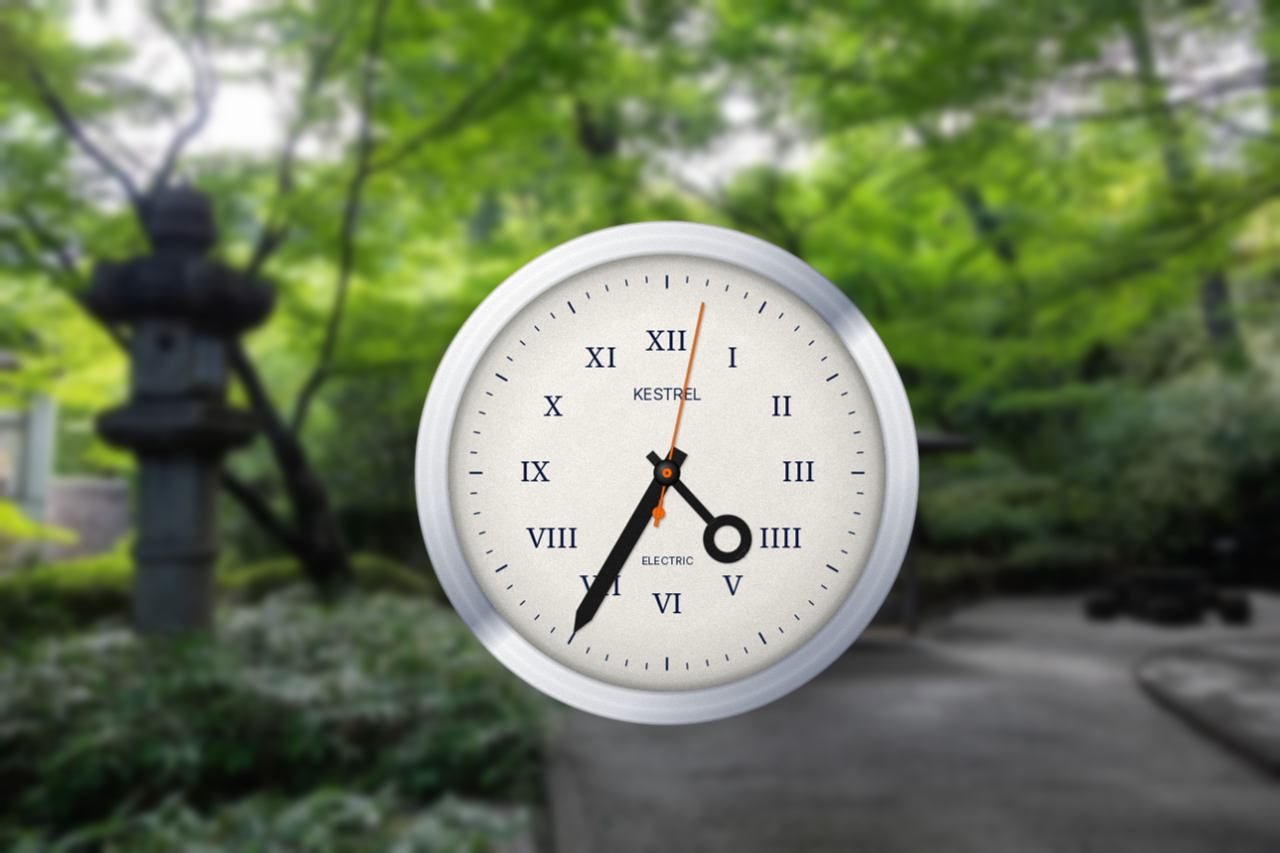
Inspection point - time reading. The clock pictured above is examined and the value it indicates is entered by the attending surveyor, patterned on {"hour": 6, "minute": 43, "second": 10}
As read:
{"hour": 4, "minute": 35, "second": 2}
